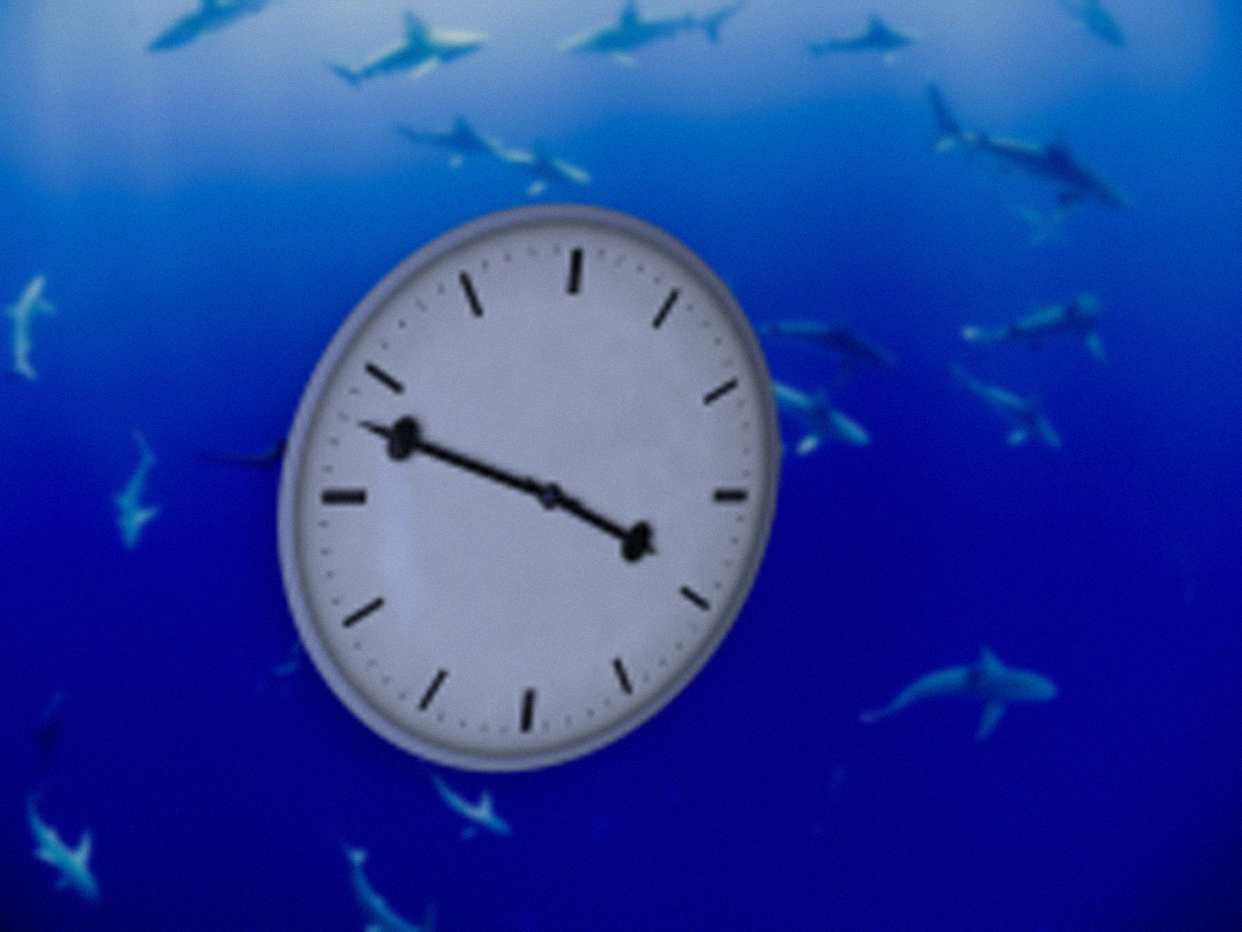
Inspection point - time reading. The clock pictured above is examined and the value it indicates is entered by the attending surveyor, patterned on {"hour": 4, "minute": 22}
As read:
{"hour": 3, "minute": 48}
